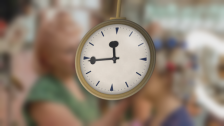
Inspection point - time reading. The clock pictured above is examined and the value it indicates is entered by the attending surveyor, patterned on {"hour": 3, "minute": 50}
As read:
{"hour": 11, "minute": 44}
